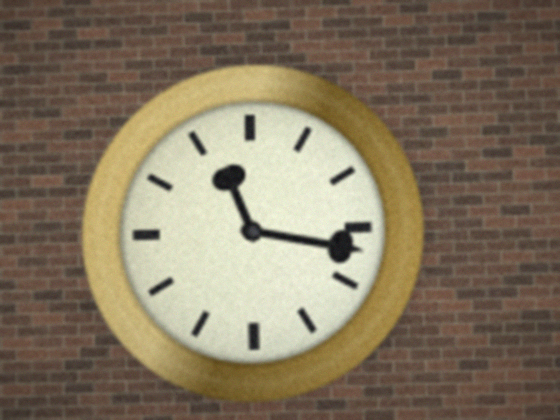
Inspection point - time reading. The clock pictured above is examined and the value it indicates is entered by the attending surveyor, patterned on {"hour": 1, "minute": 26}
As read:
{"hour": 11, "minute": 17}
